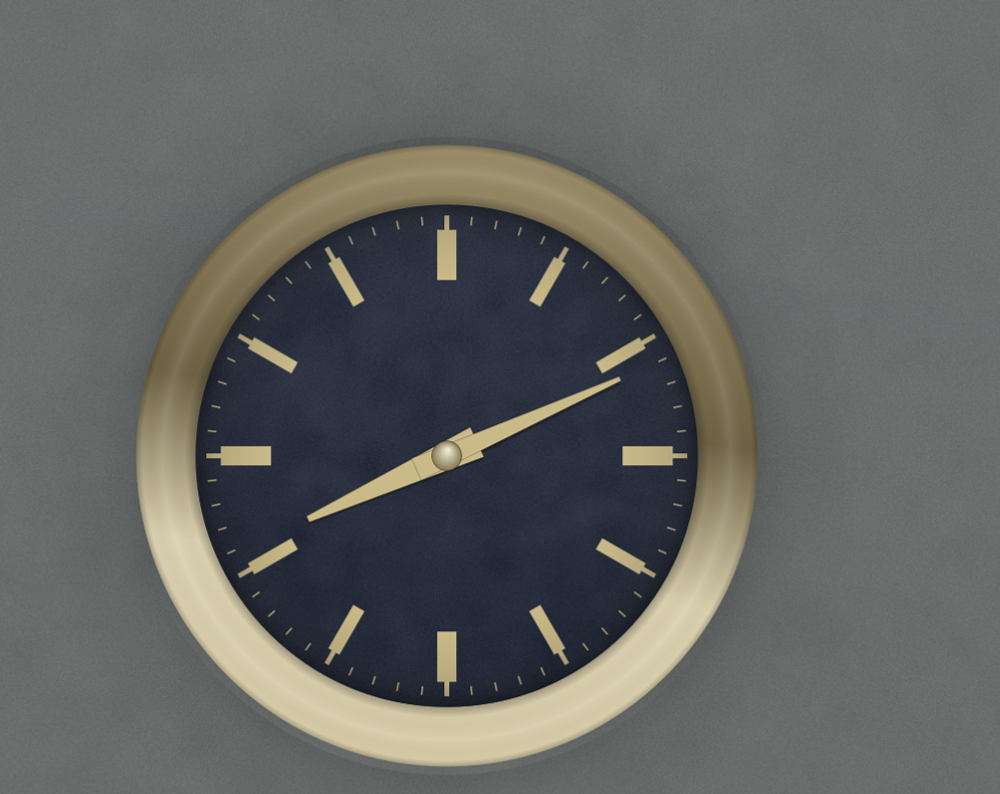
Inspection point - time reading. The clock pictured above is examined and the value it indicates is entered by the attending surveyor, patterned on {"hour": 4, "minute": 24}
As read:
{"hour": 8, "minute": 11}
